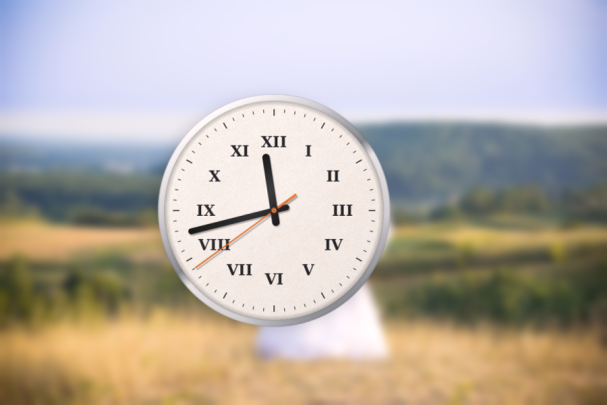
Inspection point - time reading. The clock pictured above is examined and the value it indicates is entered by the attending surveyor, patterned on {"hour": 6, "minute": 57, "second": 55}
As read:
{"hour": 11, "minute": 42, "second": 39}
